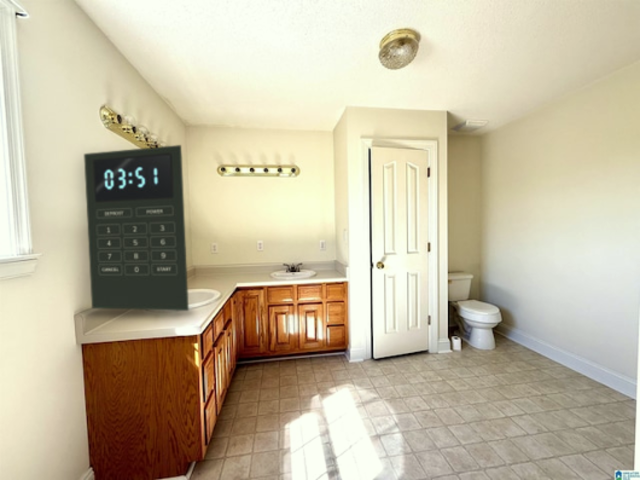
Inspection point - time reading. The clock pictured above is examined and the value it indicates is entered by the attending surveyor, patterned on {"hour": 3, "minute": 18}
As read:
{"hour": 3, "minute": 51}
